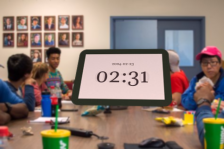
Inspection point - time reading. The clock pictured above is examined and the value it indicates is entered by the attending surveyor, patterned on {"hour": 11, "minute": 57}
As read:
{"hour": 2, "minute": 31}
